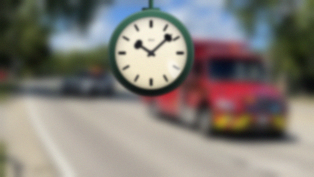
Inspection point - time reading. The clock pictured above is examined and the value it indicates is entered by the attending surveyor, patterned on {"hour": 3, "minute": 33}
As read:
{"hour": 10, "minute": 8}
